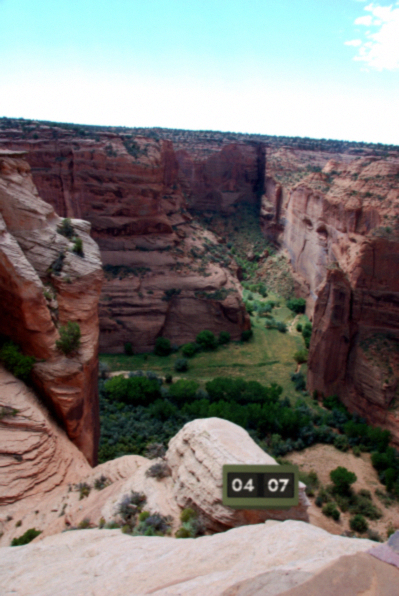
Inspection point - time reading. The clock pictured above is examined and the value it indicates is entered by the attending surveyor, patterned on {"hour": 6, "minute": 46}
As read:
{"hour": 4, "minute": 7}
